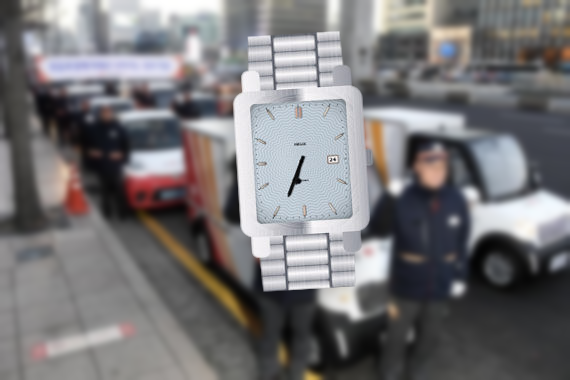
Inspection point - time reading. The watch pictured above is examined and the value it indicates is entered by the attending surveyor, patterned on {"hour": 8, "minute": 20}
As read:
{"hour": 6, "minute": 34}
